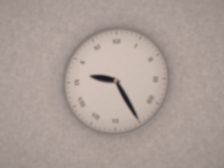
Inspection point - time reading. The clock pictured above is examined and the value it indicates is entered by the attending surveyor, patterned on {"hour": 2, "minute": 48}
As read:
{"hour": 9, "minute": 25}
